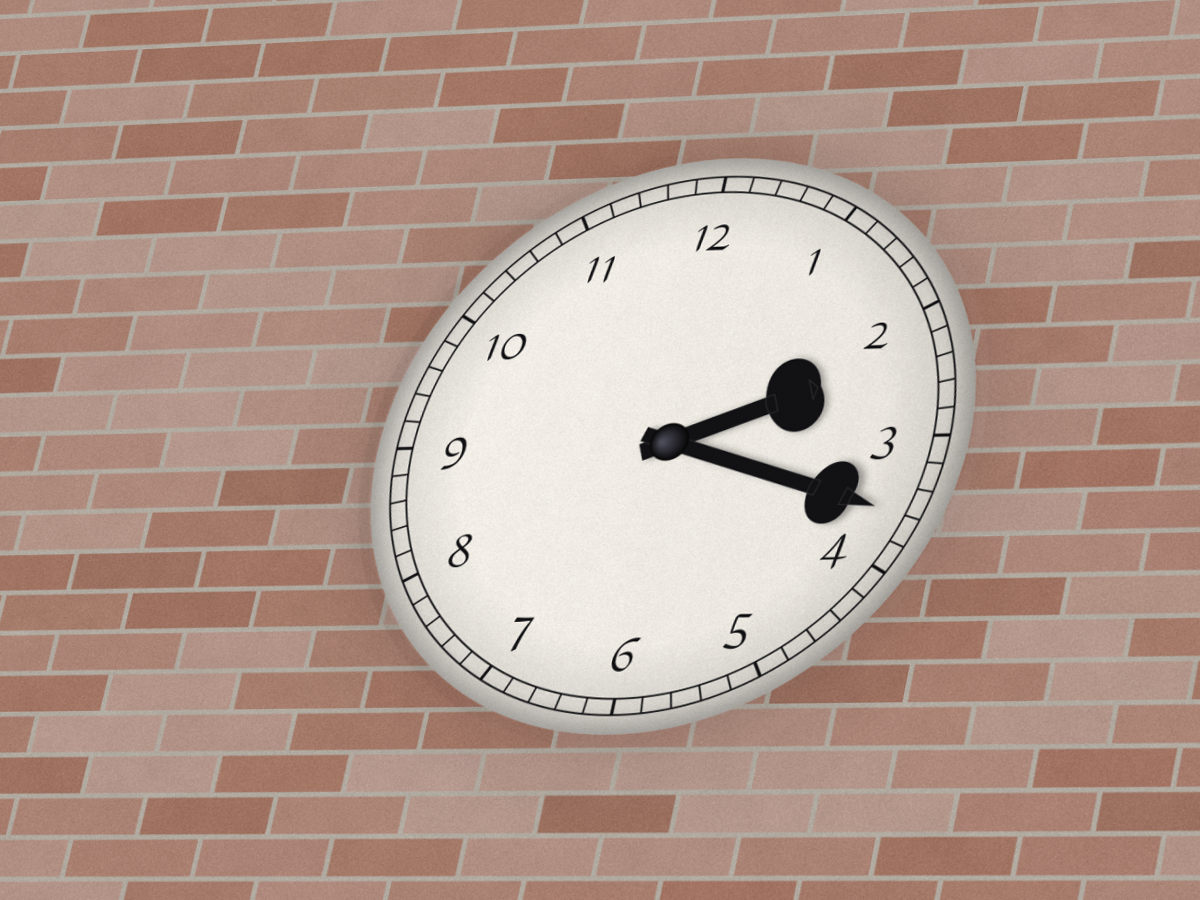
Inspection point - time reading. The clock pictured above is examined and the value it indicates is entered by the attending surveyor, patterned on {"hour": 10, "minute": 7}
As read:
{"hour": 2, "minute": 18}
